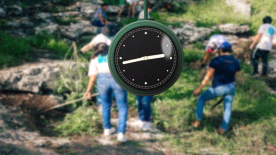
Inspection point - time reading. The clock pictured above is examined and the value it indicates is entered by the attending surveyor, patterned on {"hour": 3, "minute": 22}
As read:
{"hour": 2, "minute": 43}
